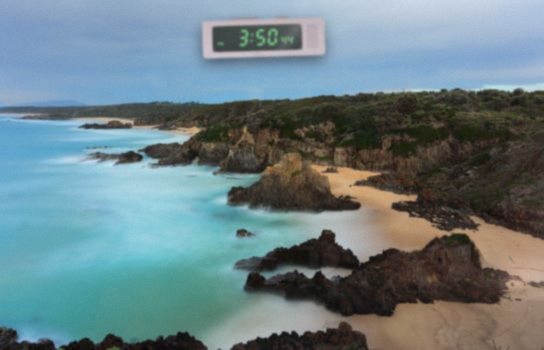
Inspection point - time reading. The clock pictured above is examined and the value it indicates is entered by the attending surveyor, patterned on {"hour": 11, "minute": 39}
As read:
{"hour": 3, "minute": 50}
